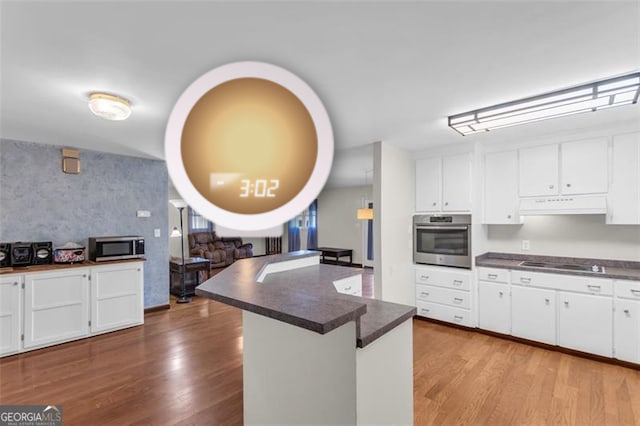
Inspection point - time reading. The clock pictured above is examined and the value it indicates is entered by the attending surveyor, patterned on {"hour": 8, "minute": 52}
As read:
{"hour": 3, "minute": 2}
